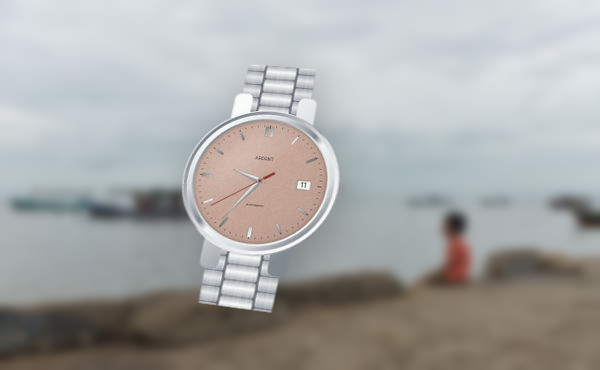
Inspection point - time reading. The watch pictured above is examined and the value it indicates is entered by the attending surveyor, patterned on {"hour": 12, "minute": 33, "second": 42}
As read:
{"hour": 9, "minute": 35, "second": 39}
